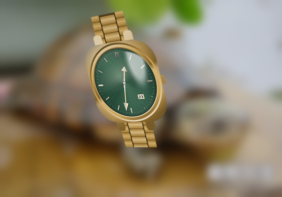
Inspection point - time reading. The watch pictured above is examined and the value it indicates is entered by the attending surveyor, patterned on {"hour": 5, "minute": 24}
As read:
{"hour": 12, "minute": 32}
